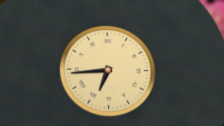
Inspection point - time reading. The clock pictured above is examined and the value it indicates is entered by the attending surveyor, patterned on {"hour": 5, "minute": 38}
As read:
{"hour": 6, "minute": 44}
